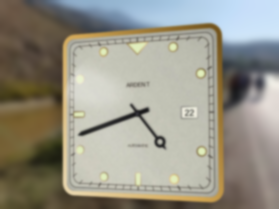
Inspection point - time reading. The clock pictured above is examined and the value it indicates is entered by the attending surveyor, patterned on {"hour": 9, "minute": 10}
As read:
{"hour": 4, "minute": 42}
